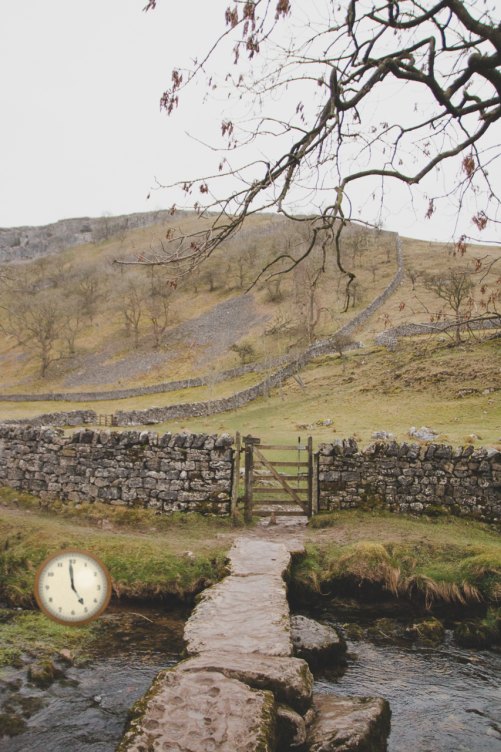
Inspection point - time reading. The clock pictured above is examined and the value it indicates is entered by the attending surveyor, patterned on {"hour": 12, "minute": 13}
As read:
{"hour": 4, "minute": 59}
